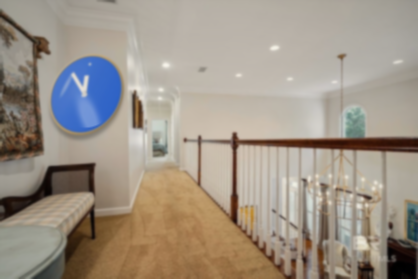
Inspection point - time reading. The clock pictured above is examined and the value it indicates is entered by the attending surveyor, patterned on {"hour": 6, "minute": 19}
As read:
{"hour": 11, "minute": 53}
